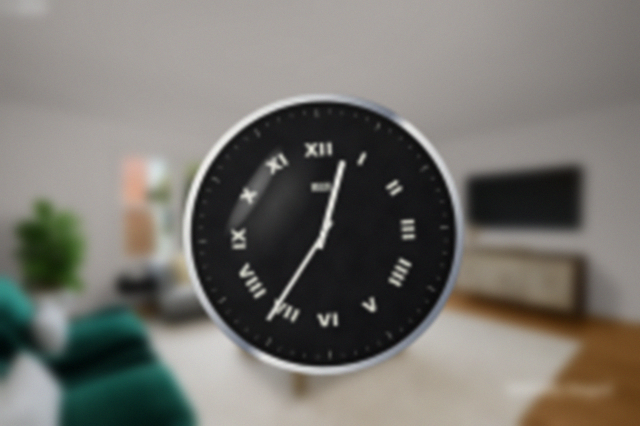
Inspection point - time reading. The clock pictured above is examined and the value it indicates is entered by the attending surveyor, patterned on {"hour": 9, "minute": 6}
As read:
{"hour": 12, "minute": 36}
